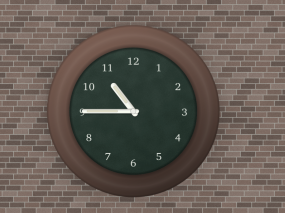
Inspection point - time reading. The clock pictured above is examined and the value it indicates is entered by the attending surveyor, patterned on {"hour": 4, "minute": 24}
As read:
{"hour": 10, "minute": 45}
